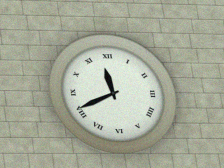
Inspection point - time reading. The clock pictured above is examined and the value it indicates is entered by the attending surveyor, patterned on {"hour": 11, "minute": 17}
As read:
{"hour": 11, "minute": 41}
